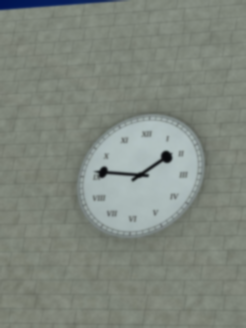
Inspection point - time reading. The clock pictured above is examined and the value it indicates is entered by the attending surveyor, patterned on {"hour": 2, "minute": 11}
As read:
{"hour": 1, "minute": 46}
